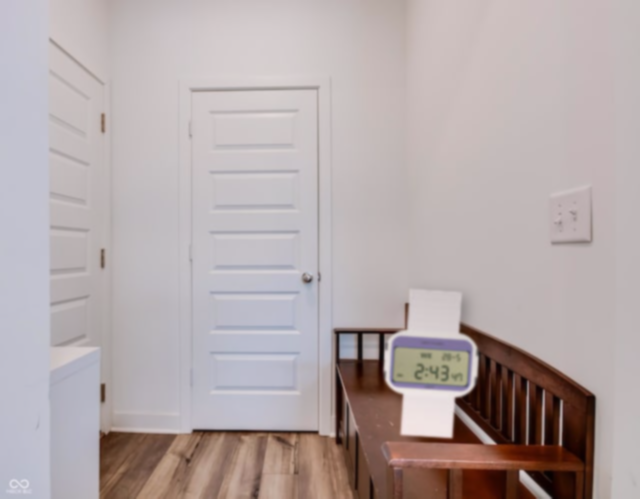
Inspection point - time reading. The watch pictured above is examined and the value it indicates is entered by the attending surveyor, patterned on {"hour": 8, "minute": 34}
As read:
{"hour": 2, "minute": 43}
